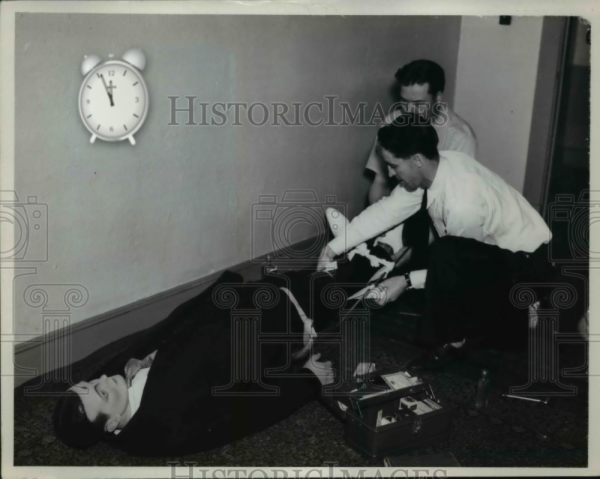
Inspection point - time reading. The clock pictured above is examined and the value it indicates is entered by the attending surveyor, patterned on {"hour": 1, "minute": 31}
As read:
{"hour": 11, "minute": 56}
